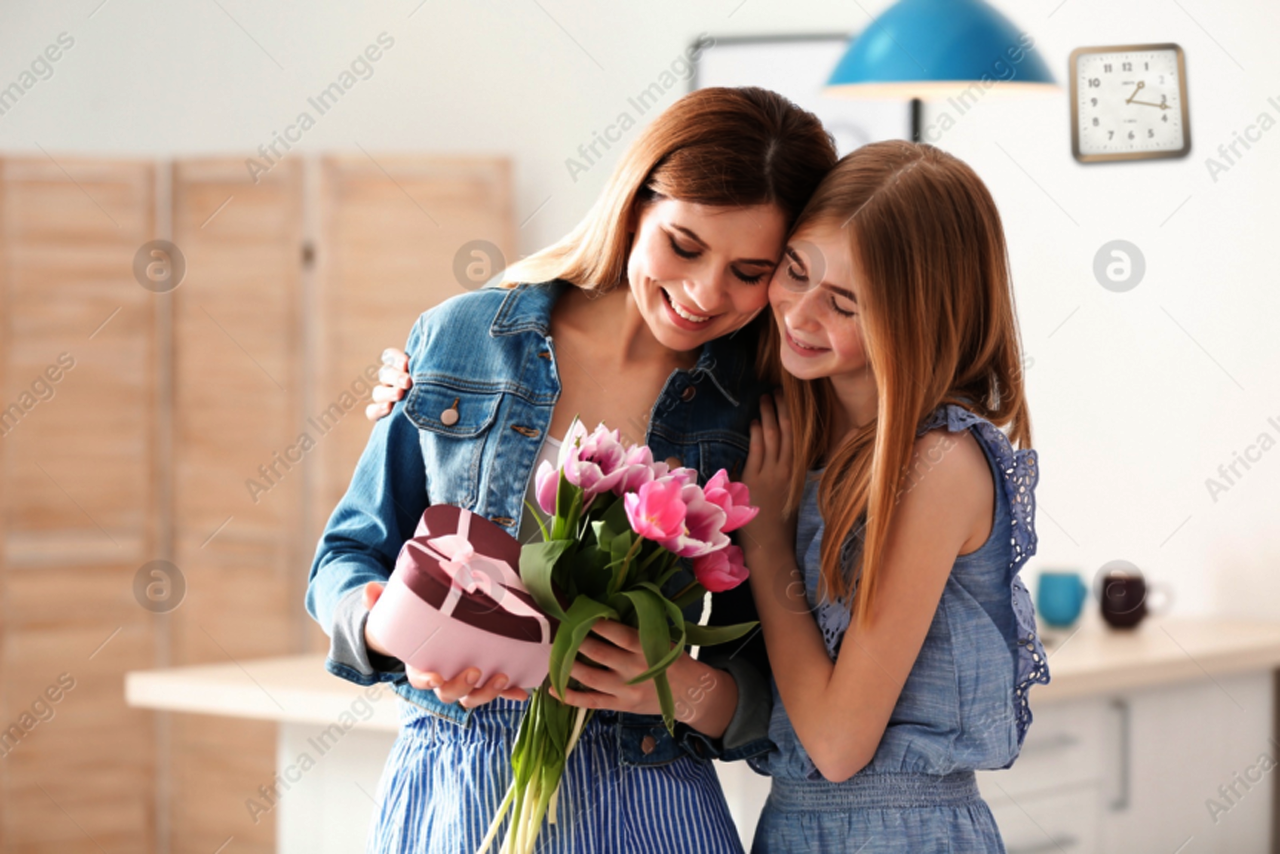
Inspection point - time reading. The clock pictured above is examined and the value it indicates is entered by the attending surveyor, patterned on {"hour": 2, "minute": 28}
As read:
{"hour": 1, "minute": 17}
